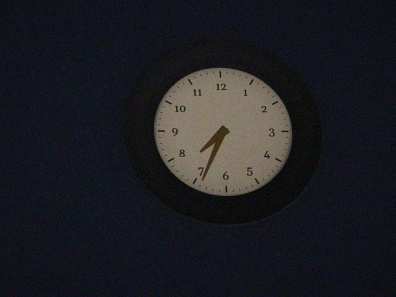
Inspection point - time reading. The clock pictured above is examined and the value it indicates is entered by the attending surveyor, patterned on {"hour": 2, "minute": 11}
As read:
{"hour": 7, "minute": 34}
